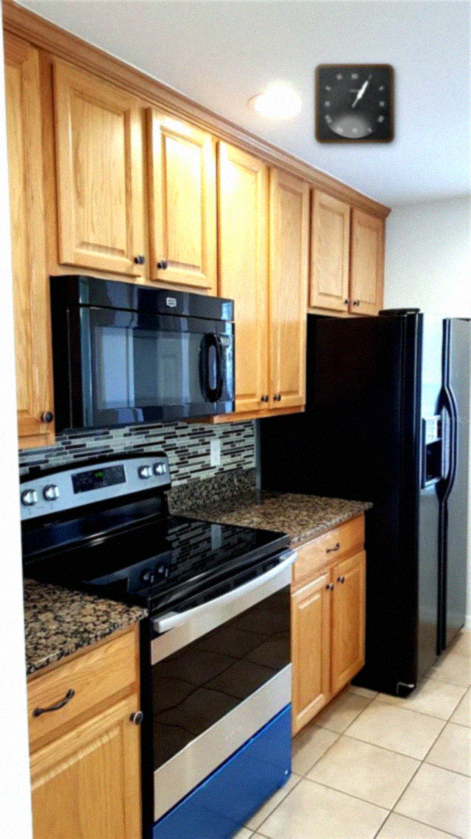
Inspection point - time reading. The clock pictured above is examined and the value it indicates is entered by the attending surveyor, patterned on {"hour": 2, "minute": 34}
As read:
{"hour": 1, "minute": 5}
